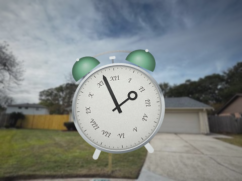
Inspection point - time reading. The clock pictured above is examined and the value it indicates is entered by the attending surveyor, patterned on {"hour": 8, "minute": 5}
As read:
{"hour": 1, "minute": 57}
